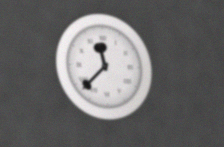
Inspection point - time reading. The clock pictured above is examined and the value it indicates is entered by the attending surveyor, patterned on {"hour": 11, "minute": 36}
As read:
{"hour": 11, "minute": 38}
